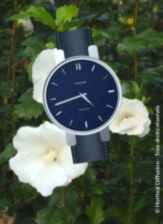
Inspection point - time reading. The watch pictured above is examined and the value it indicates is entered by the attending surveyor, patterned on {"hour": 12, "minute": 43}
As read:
{"hour": 4, "minute": 43}
